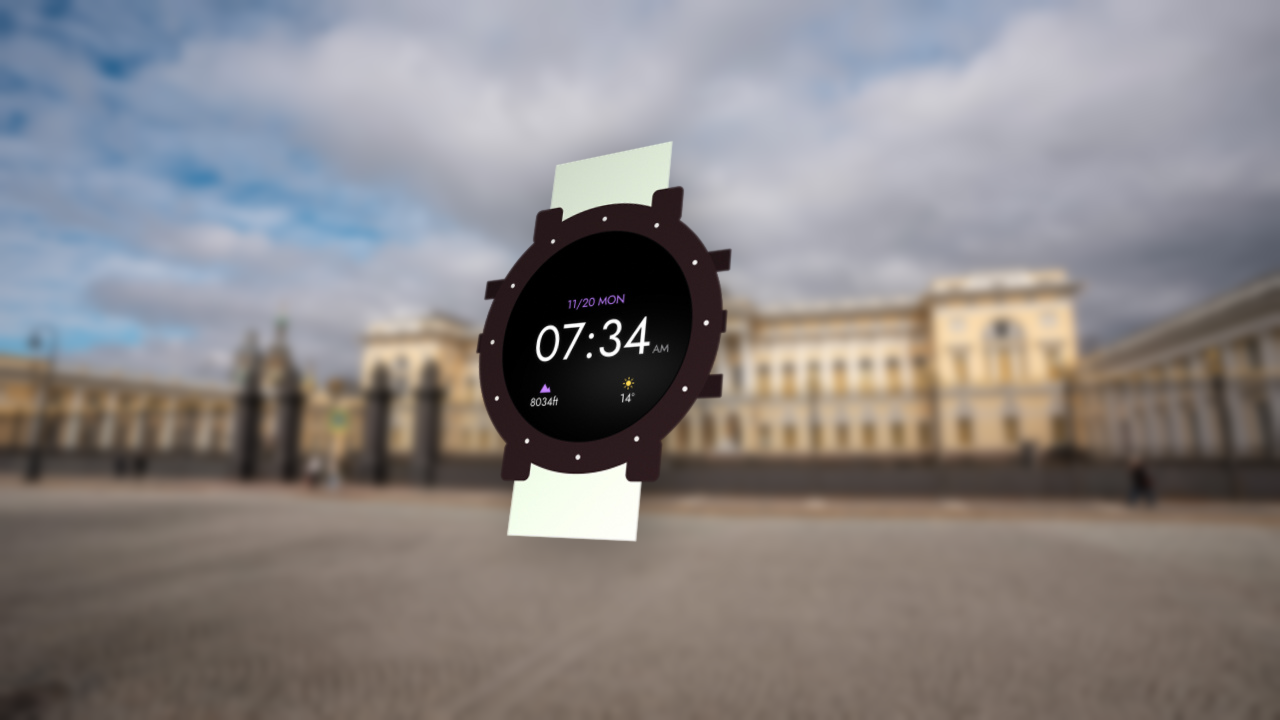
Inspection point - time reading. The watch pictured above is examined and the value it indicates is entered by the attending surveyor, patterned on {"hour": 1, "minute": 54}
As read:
{"hour": 7, "minute": 34}
